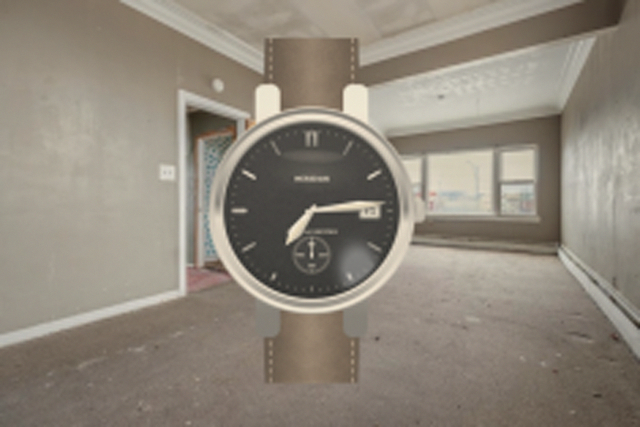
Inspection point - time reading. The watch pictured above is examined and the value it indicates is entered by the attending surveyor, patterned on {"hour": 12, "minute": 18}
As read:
{"hour": 7, "minute": 14}
